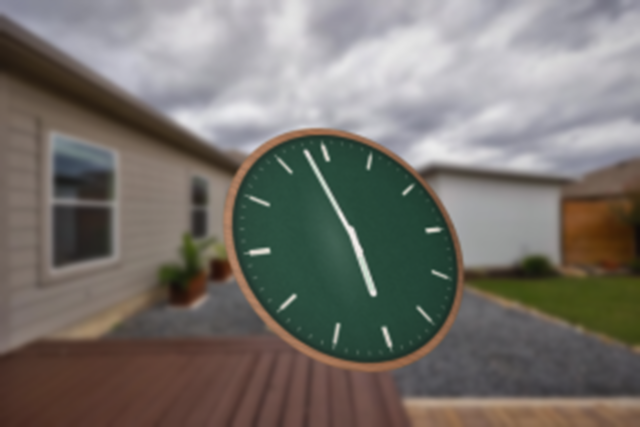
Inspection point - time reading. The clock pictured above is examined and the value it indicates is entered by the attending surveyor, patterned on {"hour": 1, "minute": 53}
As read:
{"hour": 5, "minute": 58}
